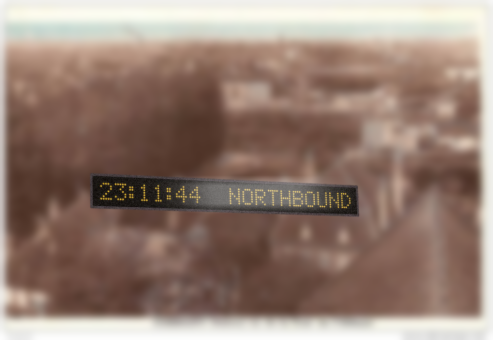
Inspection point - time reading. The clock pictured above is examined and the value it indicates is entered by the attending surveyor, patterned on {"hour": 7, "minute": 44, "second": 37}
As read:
{"hour": 23, "minute": 11, "second": 44}
